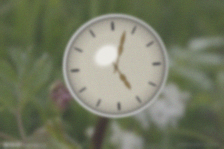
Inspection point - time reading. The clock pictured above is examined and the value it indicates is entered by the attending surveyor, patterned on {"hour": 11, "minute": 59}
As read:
{"hour": 5, "minute": 3}
